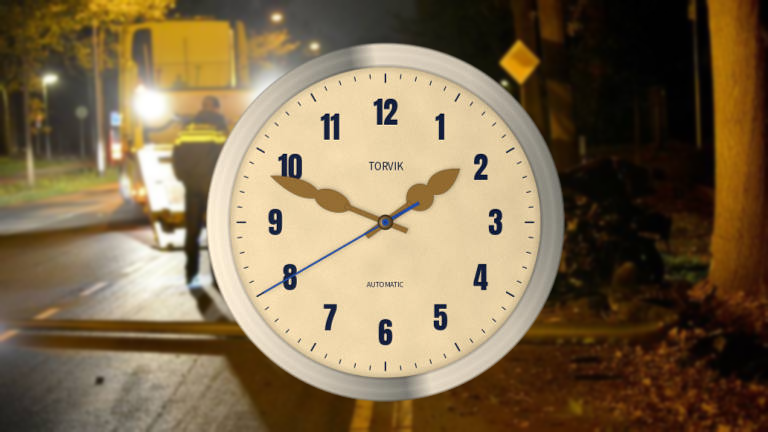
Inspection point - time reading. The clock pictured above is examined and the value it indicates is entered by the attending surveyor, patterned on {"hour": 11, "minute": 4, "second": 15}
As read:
{"hour": 1, "minute": 48, "second": 40}
